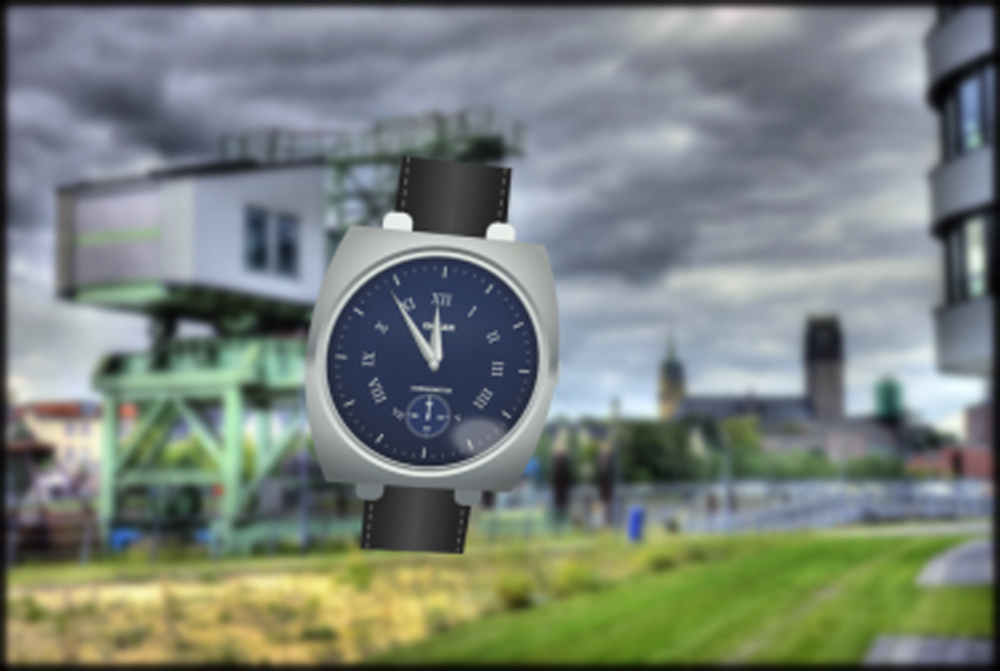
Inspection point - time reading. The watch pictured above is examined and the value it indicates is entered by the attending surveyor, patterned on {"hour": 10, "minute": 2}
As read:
{"hour": 11, "minute": 54}
